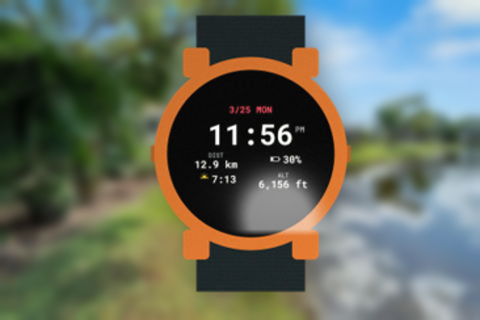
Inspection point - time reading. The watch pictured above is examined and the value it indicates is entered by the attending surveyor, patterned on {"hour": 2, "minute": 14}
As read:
{"hour": 11, "minute": 56}
